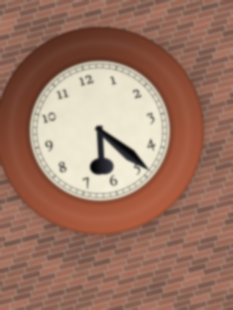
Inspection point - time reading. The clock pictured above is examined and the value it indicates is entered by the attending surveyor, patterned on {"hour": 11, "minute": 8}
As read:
{"hour": 6, "minute": 24}
